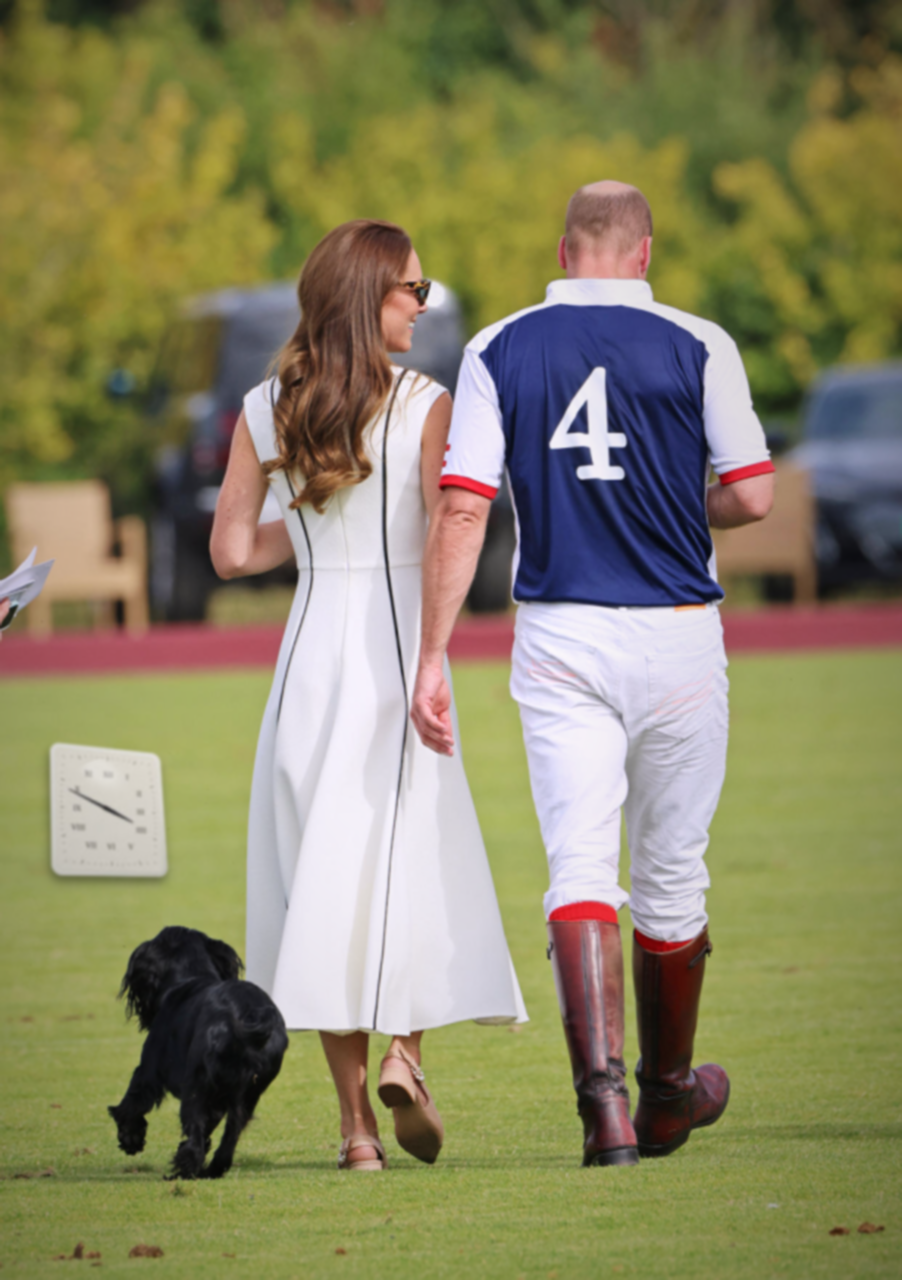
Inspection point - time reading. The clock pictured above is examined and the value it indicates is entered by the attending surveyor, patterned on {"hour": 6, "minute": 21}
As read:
{"hour": 3, "minute": 49}
